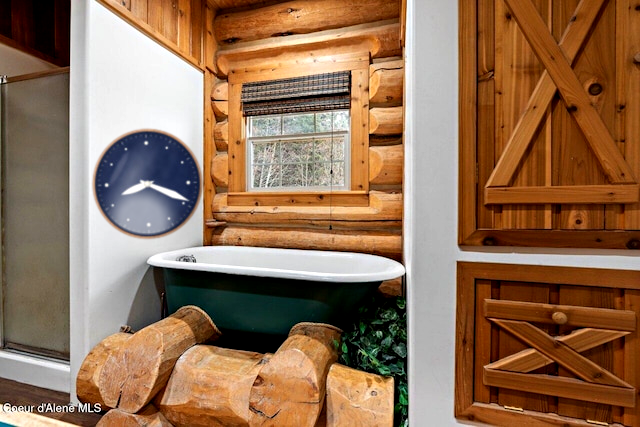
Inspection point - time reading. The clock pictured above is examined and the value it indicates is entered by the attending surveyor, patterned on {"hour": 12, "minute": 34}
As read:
{"hour": 8, "minute": 19}
